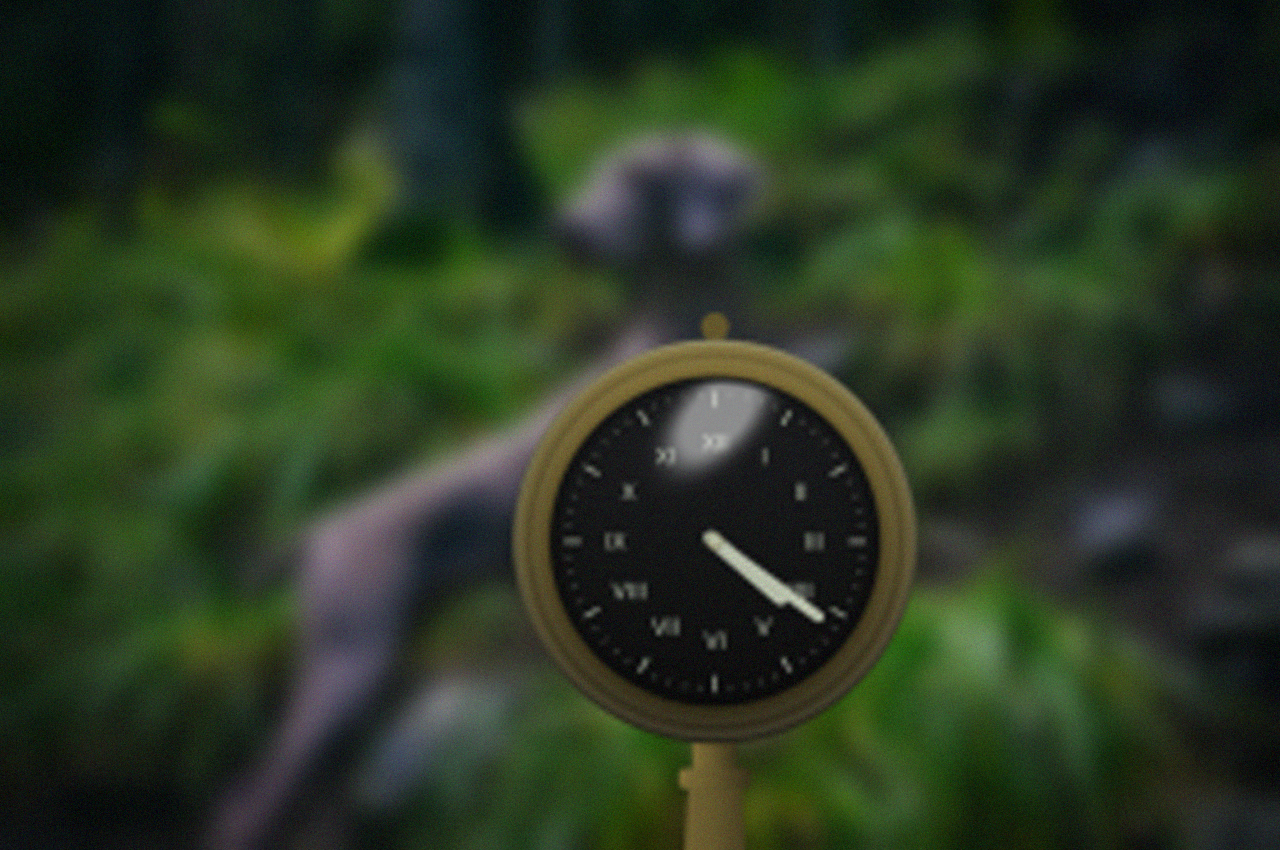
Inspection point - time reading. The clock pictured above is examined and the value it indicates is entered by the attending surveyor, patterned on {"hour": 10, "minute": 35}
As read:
{"hour": 4, "minute": 21}
